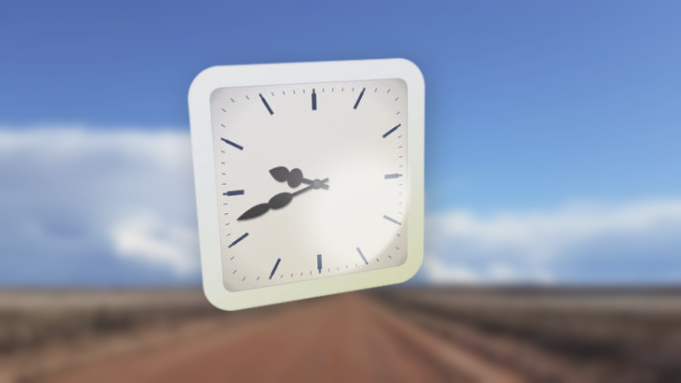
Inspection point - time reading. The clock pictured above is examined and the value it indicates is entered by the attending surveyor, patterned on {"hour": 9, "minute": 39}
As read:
{"hour": 9, "minute": 42}
